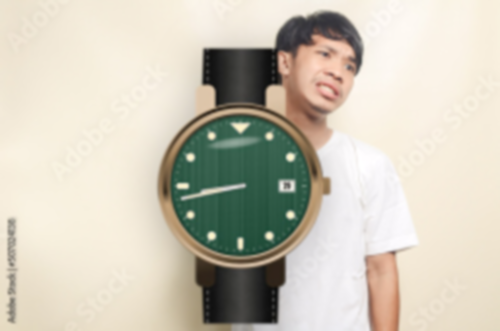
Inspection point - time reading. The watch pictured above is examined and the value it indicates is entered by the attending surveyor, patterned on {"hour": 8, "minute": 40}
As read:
{"hour": 8, "minute": 43}
